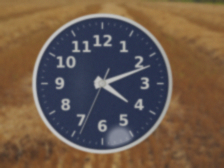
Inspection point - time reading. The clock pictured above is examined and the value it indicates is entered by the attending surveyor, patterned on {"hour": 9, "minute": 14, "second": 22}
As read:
{"hour": 4, "minute": 11, "second": 34}
